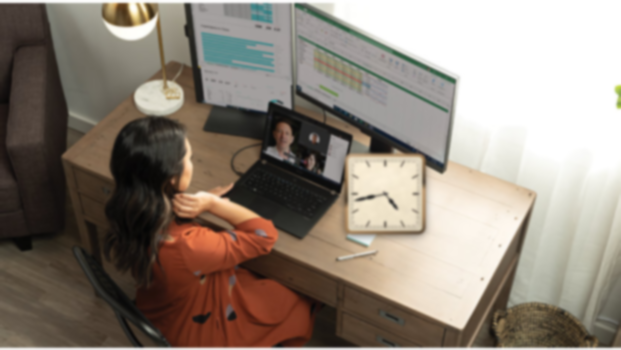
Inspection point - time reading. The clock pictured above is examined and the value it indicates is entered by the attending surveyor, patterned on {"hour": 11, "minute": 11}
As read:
{"hour": 4, "minute": 43}
